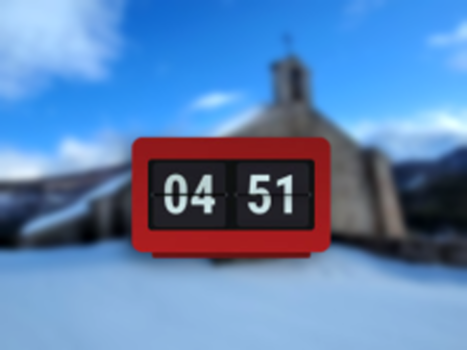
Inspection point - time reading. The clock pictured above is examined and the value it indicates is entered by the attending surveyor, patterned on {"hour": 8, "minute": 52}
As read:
{"hour": 4, "minute": 51}
